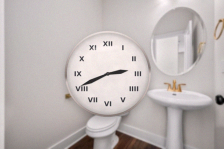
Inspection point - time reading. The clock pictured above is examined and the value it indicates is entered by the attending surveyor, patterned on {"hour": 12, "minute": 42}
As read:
{"hour": 2, "minute": 41}
